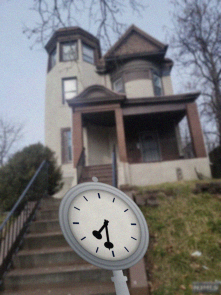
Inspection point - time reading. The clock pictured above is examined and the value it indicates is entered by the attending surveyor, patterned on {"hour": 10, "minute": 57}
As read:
{"hour": 7, "minute": 31}
